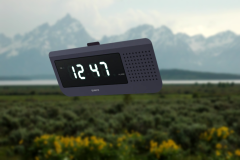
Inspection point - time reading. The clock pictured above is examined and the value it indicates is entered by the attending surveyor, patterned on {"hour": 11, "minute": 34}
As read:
{"hour": 12, "minute": 47}
